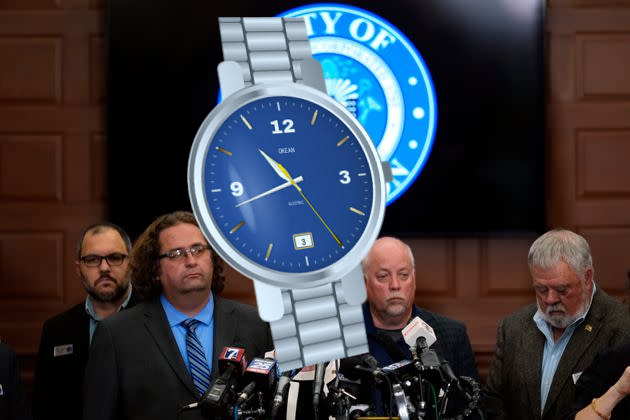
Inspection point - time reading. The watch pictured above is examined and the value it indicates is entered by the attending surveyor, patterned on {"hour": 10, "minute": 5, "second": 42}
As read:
{"hour": 10, "minute": 42, "second": 25}
